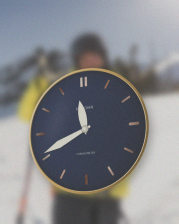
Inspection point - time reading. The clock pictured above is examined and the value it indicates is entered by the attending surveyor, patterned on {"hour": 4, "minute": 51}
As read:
{"hour": 11, "minute": 41}
